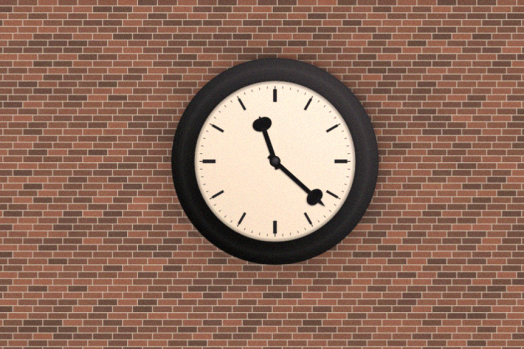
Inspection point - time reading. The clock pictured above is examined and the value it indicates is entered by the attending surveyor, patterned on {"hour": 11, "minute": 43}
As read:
{"hour": 11, "minute": 22}
